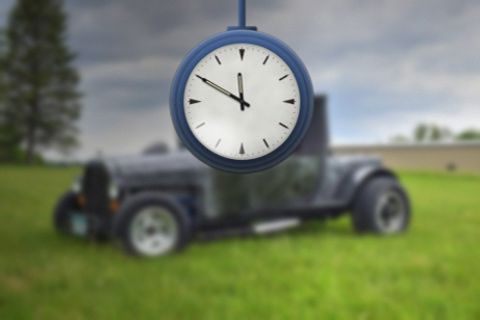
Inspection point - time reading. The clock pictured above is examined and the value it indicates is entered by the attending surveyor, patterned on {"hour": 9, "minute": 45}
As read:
{"hour": 11, "minute": 50}
